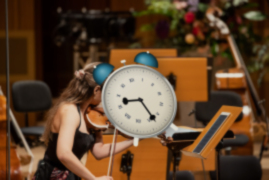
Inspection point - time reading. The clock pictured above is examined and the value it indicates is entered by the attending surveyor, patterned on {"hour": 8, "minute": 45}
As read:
{"hour": 9, "minute": 28}
